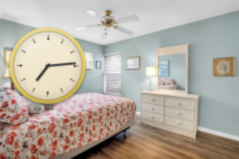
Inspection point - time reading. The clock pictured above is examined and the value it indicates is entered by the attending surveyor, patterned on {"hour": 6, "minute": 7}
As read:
{"hour": 7, "minute": 14}
